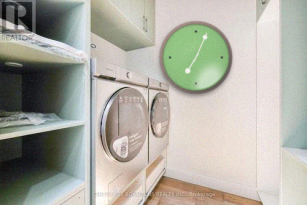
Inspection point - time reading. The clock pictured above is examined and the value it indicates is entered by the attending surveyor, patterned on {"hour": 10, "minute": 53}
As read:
{"hour": 7, "minute": 4}
